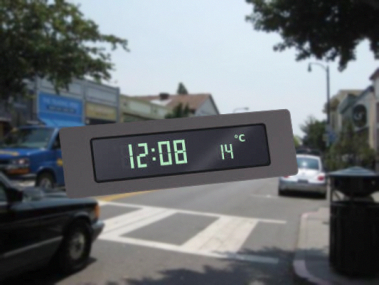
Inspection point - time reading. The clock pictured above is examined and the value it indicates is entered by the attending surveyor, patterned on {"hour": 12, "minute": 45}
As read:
{"hour": 12, "minute": 8}
